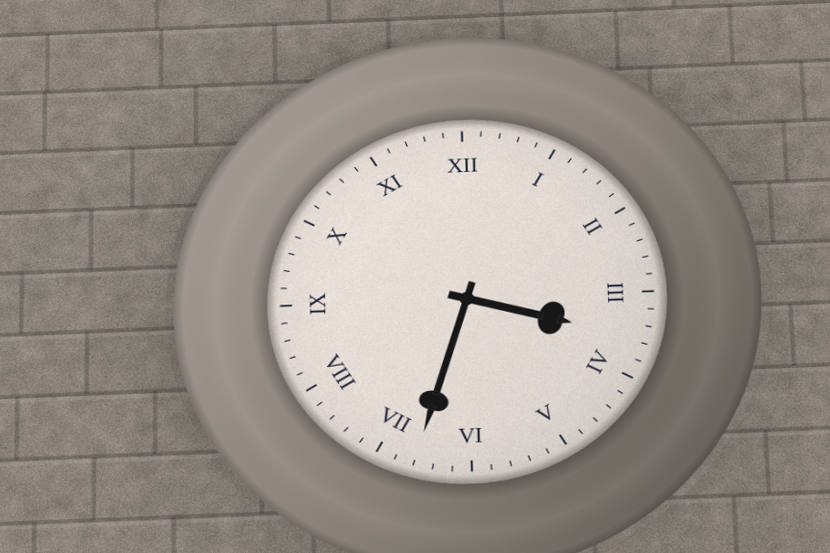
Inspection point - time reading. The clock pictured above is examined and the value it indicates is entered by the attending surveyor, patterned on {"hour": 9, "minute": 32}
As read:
{"hour": 3, "minute": 33}
